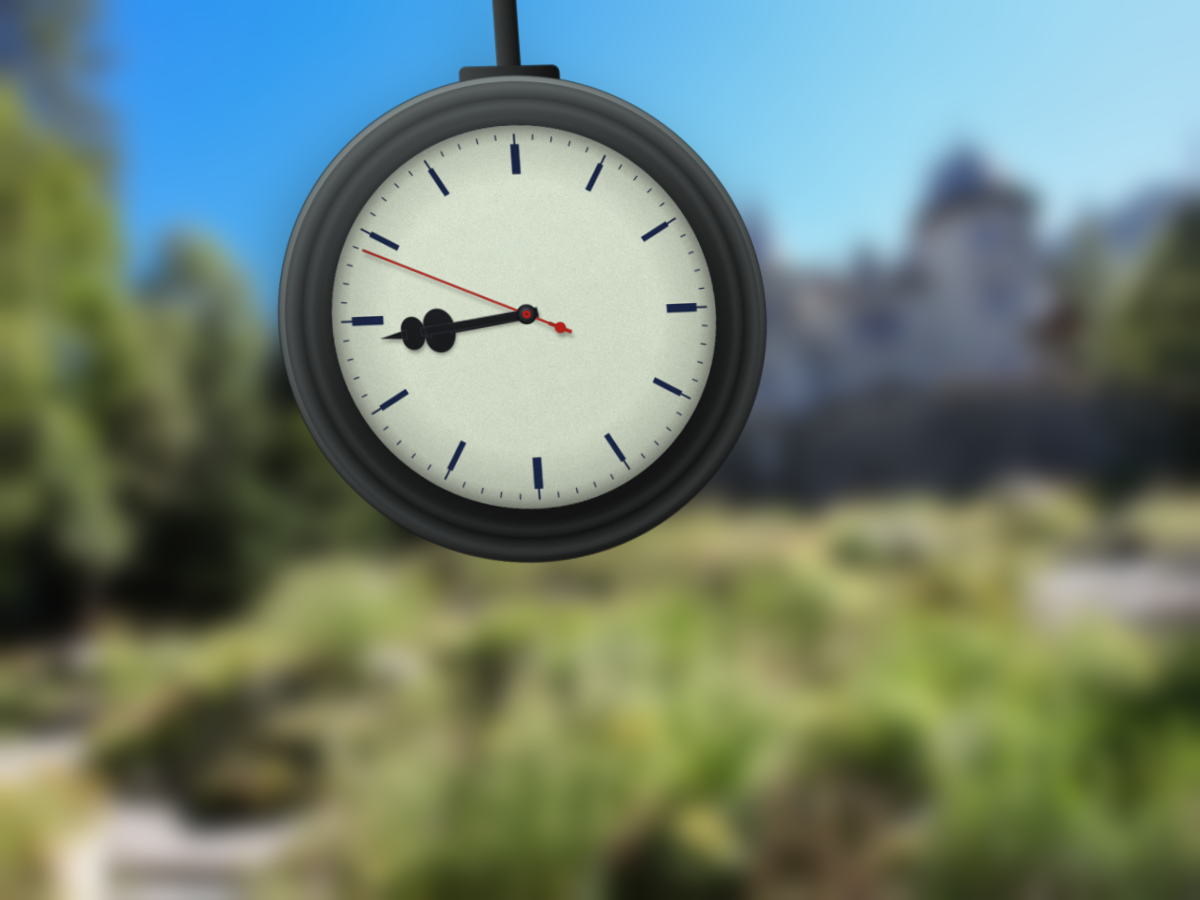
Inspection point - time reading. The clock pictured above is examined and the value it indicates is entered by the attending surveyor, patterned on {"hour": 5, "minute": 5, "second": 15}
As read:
{"hour": 8, "minute": 43, "second": 49}
